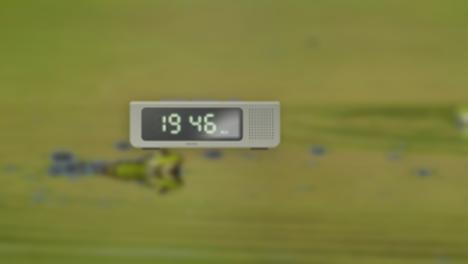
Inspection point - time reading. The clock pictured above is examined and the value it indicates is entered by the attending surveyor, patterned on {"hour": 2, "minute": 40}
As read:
{"hour": 19, "minute": 46}
